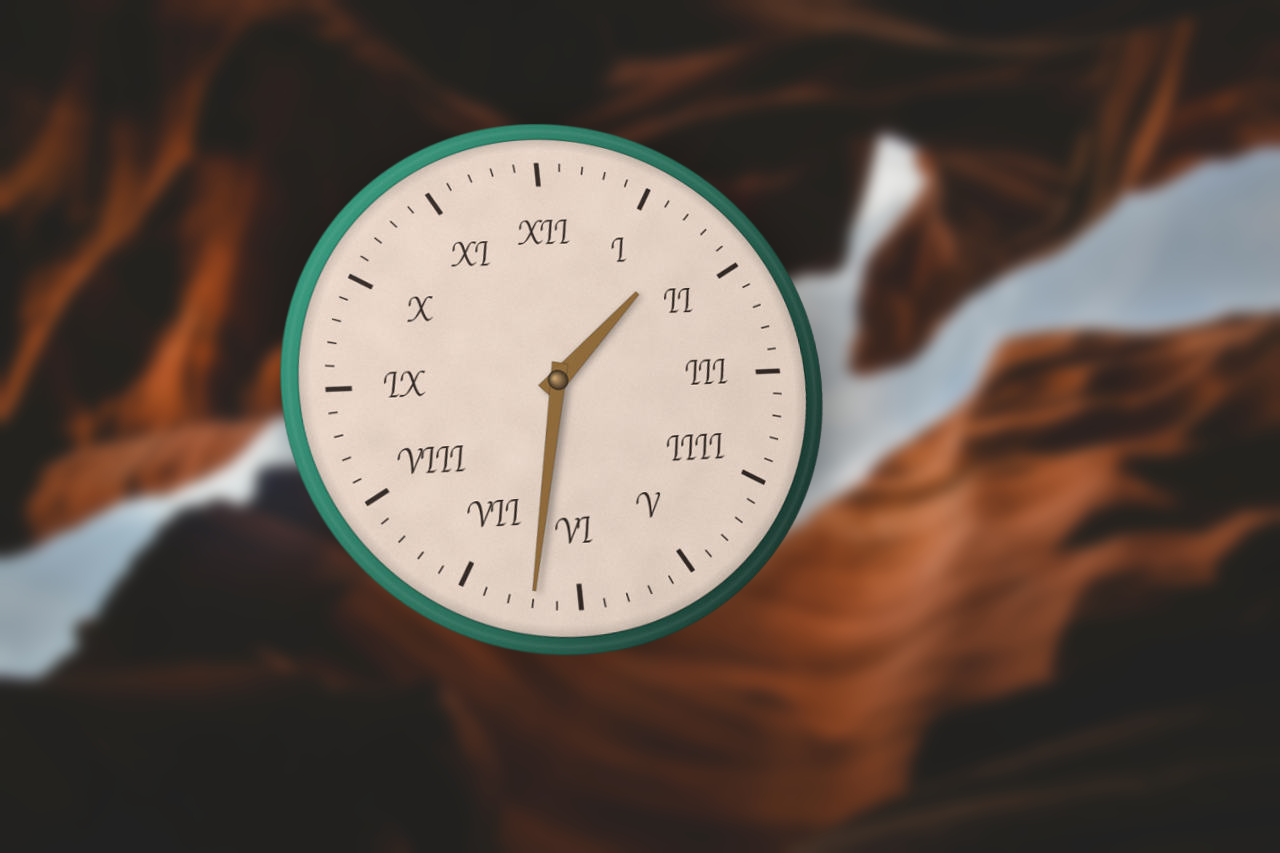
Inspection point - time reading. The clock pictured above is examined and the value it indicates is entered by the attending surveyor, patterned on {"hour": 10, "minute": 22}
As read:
{"hour": 1, "minute": 32}
